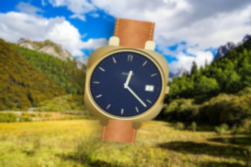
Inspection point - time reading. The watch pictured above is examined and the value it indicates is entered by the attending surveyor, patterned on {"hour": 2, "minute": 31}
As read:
{"hour": 12, "minute": 22}
